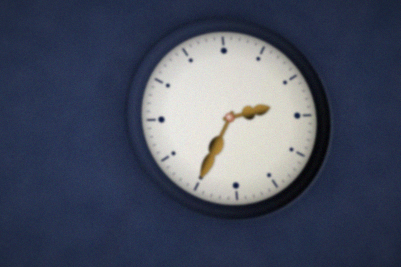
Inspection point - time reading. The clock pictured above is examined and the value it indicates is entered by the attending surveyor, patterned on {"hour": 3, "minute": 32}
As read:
{"hour": 2, "minute": 35}
